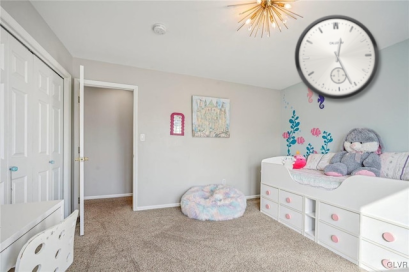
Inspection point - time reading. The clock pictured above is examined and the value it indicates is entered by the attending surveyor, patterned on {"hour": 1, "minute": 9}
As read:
{"hour": 12, "minute": 26}
